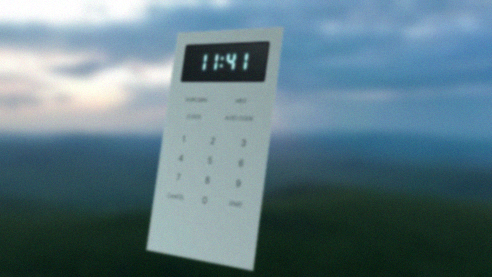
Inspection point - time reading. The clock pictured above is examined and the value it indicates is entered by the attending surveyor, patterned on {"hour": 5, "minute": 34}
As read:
{"hour": 11, "minute": 41}
